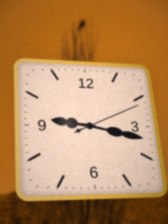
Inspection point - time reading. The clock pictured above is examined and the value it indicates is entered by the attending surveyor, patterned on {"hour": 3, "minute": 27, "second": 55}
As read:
{"hour": 9, "minute": 17, "second": 11}
